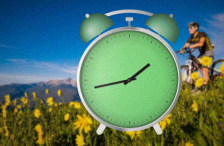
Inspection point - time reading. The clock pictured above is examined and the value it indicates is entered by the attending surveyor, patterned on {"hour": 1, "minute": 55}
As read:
{"hour": 1, "minute": 43}
